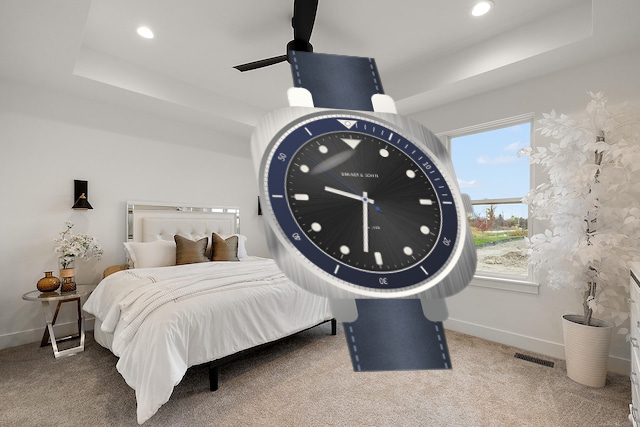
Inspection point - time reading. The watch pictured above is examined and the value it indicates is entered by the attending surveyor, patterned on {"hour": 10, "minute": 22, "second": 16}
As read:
{"hour": 9, "minute": 31, "second": 52}
